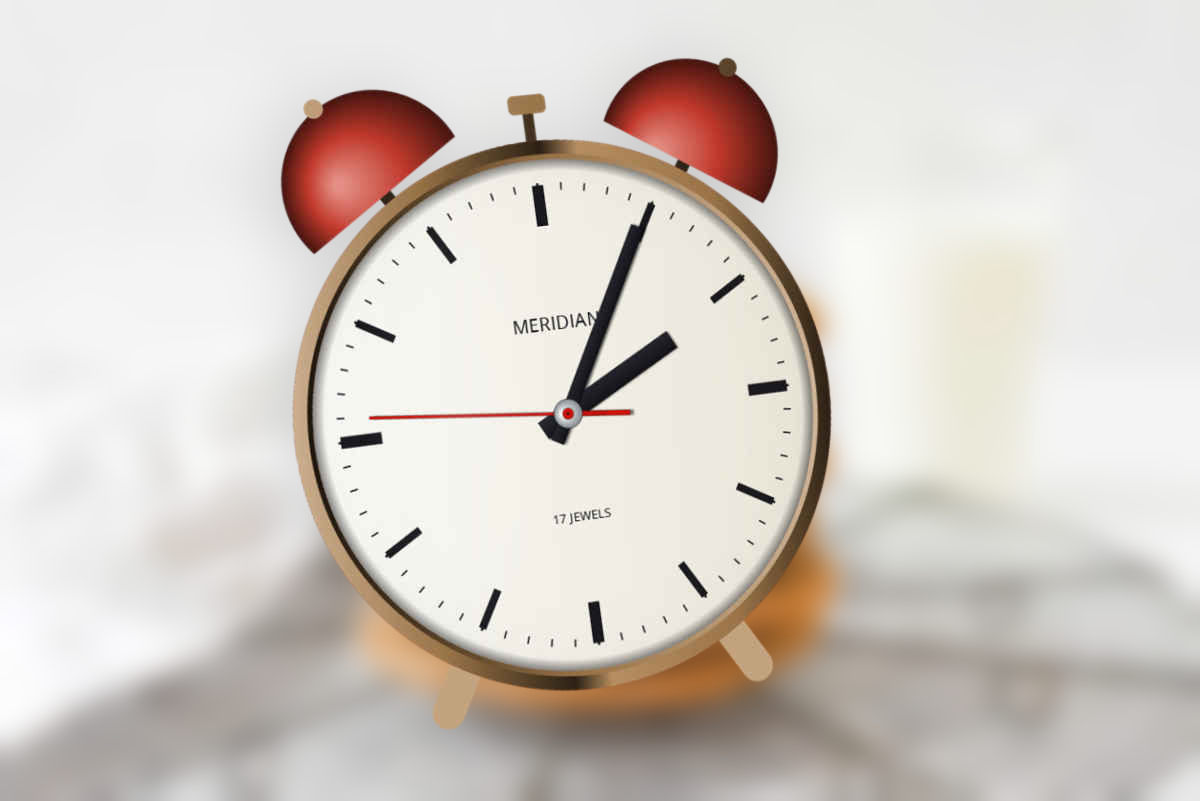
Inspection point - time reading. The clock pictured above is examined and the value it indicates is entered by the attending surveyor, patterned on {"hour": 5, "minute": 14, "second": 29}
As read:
{"hour": 2, "minute": 4, "second": 46}
